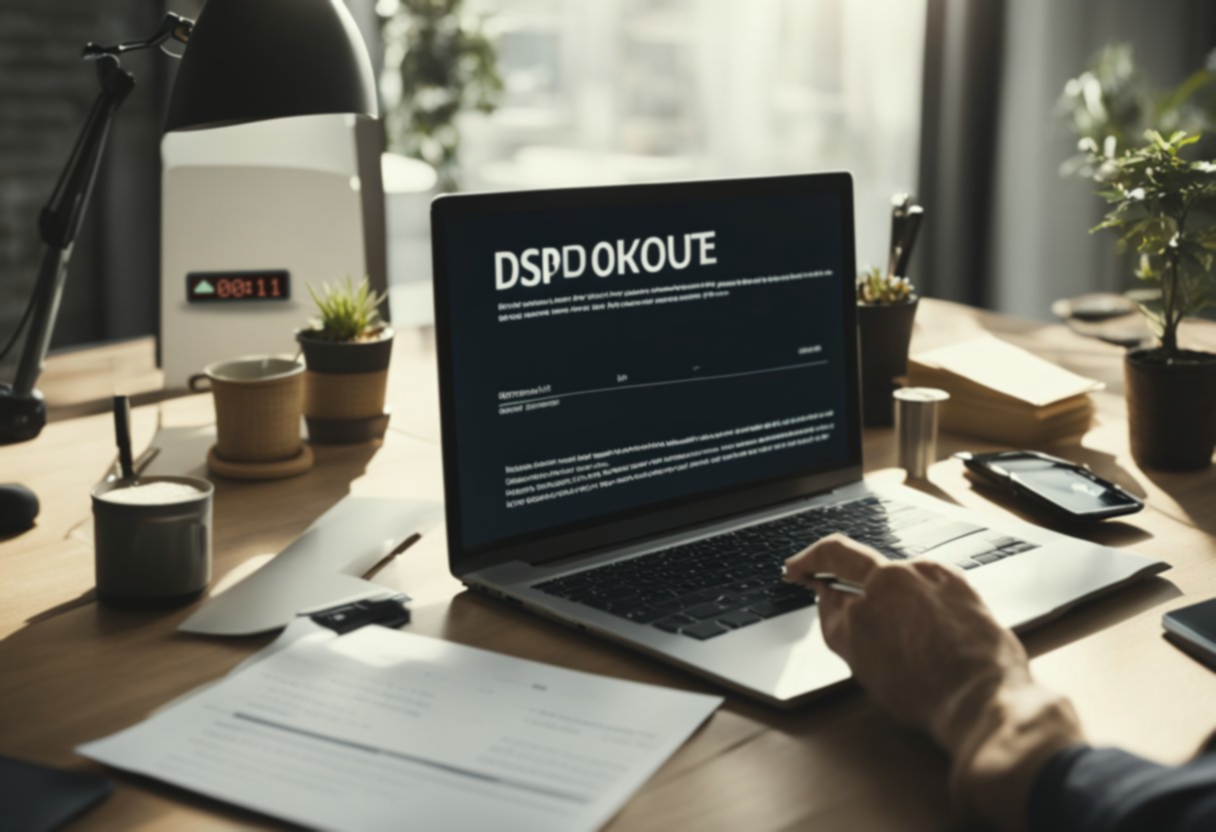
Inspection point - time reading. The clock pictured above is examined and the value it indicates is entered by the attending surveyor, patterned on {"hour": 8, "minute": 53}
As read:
{"hour": 0, "minute": 11}
